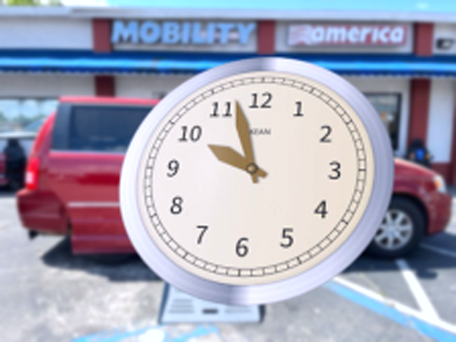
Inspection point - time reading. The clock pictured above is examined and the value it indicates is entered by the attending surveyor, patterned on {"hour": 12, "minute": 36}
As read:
{"hour": 9, "minute": 57}
